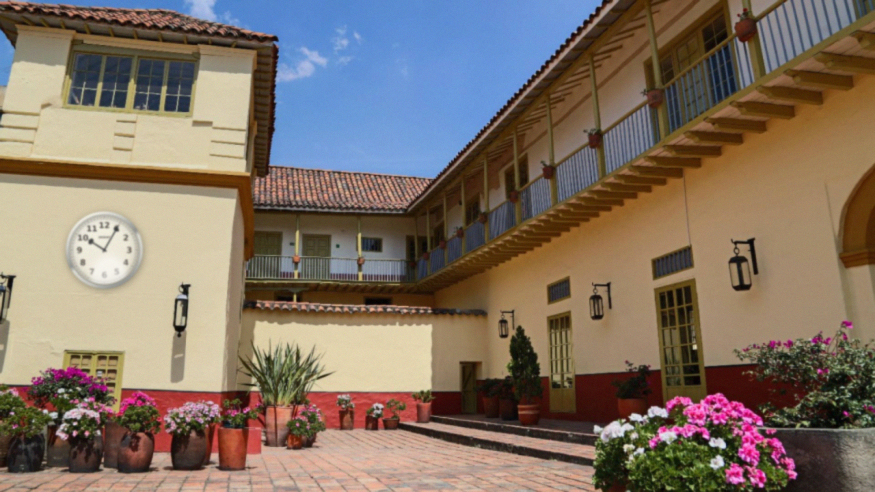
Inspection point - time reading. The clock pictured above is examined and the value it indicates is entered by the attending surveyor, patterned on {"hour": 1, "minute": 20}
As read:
{"hour": 10, "minute": 5}
